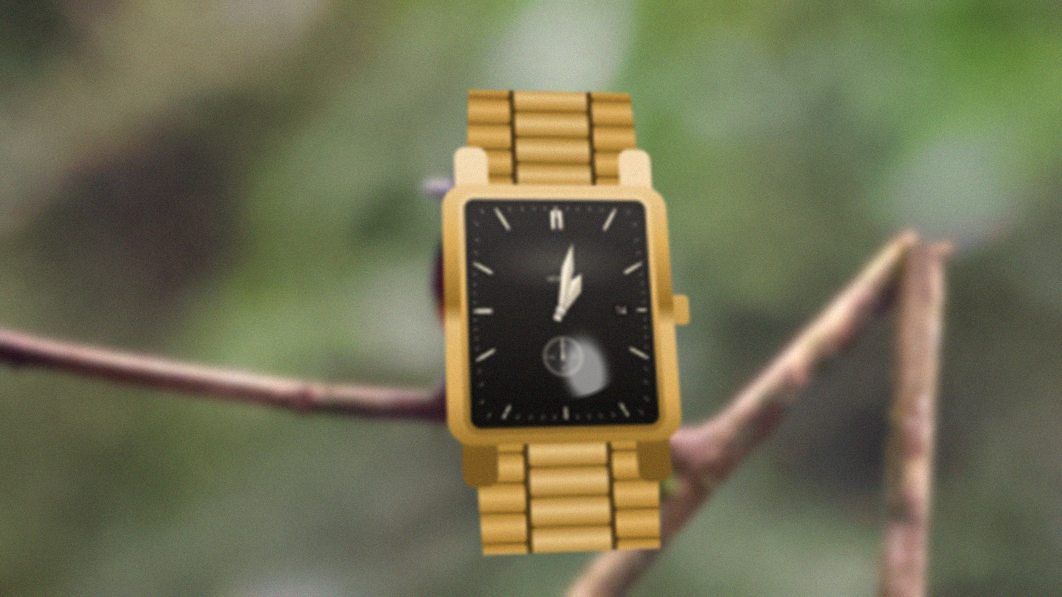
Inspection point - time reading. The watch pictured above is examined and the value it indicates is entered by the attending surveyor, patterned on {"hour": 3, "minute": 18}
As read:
{"hour": 1, "minute": 2}
